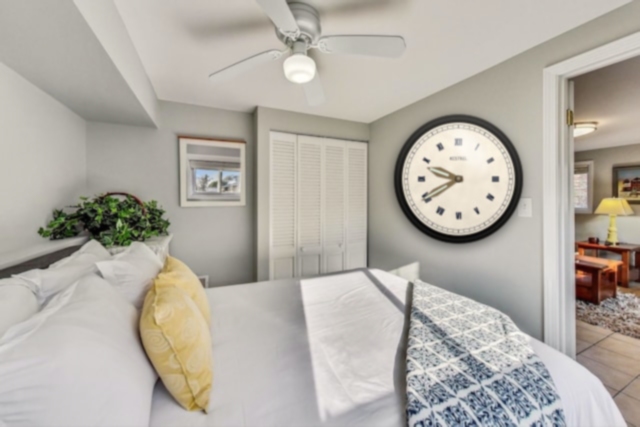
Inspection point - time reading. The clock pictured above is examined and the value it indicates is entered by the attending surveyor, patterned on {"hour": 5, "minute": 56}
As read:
{"hour": 9, "minute": 40}
